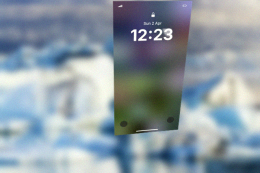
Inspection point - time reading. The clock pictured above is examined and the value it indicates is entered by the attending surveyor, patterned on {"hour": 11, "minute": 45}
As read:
{"hour": 12, "minute": 23}
